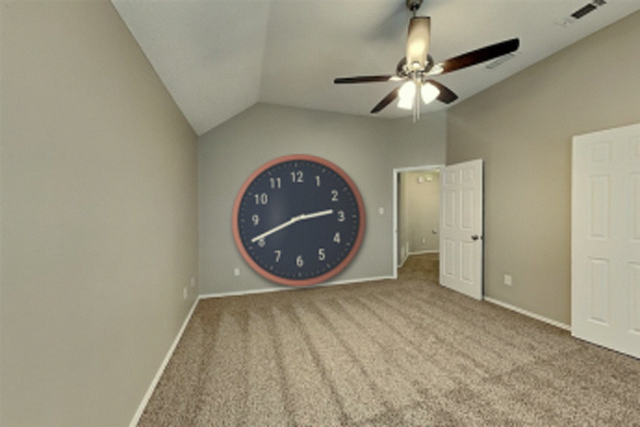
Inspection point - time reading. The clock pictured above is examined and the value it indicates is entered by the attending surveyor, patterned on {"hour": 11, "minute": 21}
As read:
{"hour": 2, "minute": 41}
